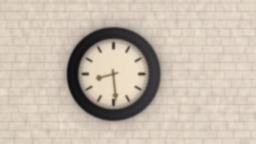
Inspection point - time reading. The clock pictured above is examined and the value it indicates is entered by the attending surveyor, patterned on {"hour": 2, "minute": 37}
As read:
{"hour": 8, "minute": 29}
